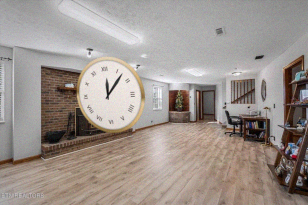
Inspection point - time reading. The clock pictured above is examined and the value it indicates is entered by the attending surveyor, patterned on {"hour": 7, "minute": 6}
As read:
{"hour": 12, "minute": 7}
